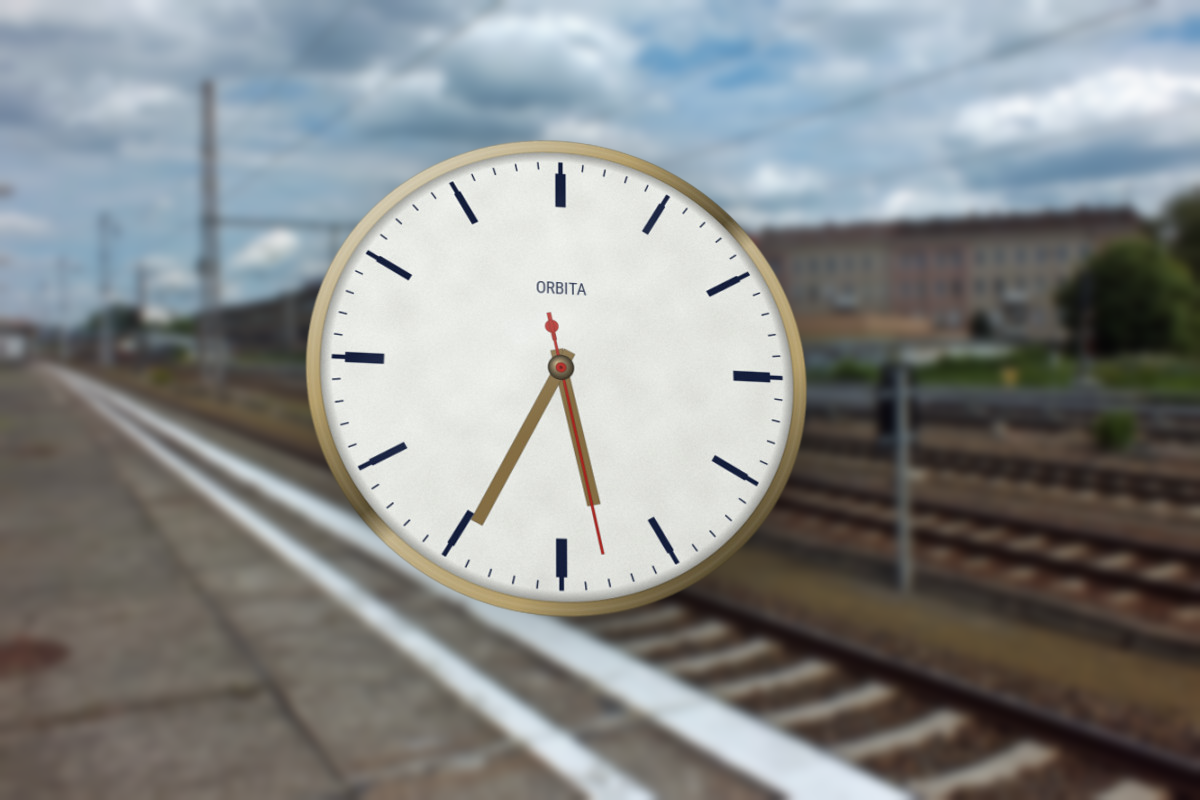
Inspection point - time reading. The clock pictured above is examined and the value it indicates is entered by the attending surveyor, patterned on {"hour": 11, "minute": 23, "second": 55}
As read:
{"hour": 5, "minute": 34, "second": 28}
